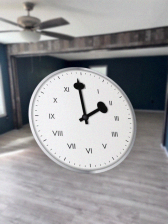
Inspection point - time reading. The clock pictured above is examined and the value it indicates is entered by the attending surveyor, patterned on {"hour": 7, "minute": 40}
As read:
{"hour": 1, "minute": 59}
